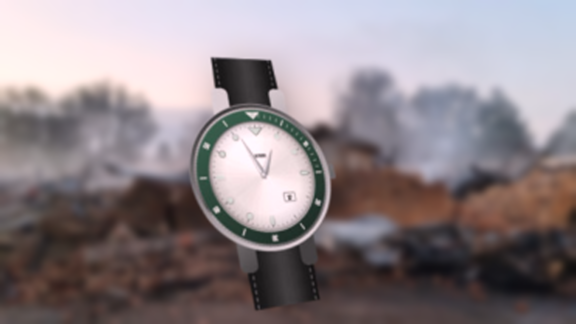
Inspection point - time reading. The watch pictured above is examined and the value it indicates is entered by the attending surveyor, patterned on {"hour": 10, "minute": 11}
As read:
{"hour": 12, "minute": 56}
